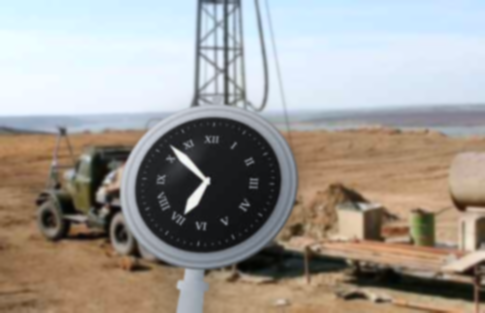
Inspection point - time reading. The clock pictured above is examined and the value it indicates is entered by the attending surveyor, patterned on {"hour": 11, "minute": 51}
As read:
{"hour": 6, "minute": 52}
